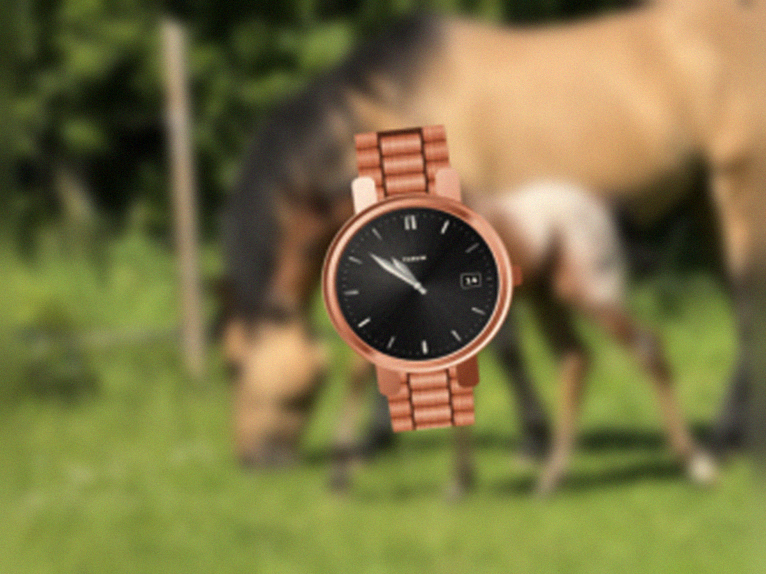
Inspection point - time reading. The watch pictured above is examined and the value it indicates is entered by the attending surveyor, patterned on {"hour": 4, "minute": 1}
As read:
{"hour": 10, "minute": 52}
